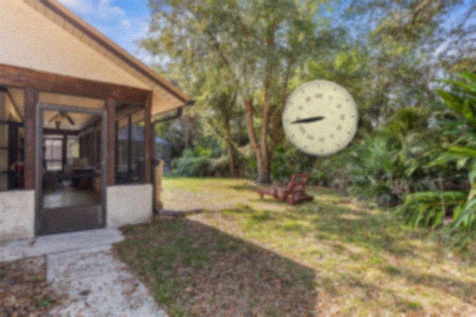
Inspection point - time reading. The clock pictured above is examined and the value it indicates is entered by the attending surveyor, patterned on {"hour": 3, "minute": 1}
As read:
{"hour": 8, "minute": 44}
